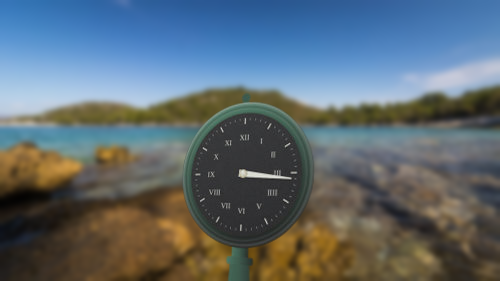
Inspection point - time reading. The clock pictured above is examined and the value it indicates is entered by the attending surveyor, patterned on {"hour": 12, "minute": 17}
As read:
{"hour": 3, "minute": 16}
